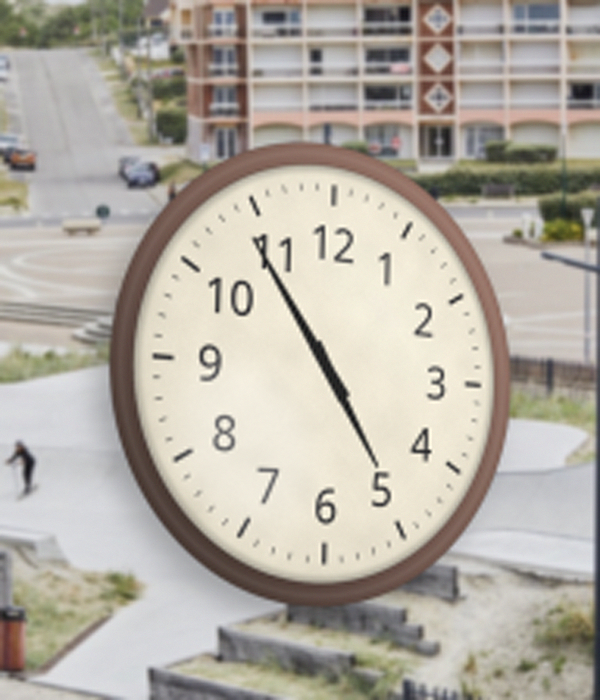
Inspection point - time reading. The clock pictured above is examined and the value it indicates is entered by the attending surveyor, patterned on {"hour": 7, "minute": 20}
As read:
{"hour": 4, "minute": 54}
